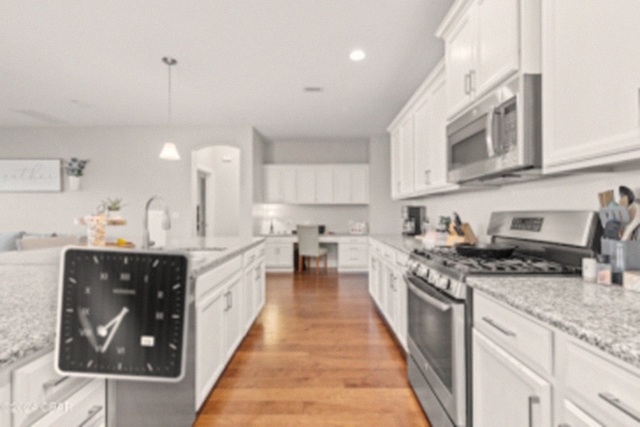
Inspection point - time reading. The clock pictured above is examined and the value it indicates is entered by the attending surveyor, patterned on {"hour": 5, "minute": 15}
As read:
{"hour": 7, "minute": 34}
